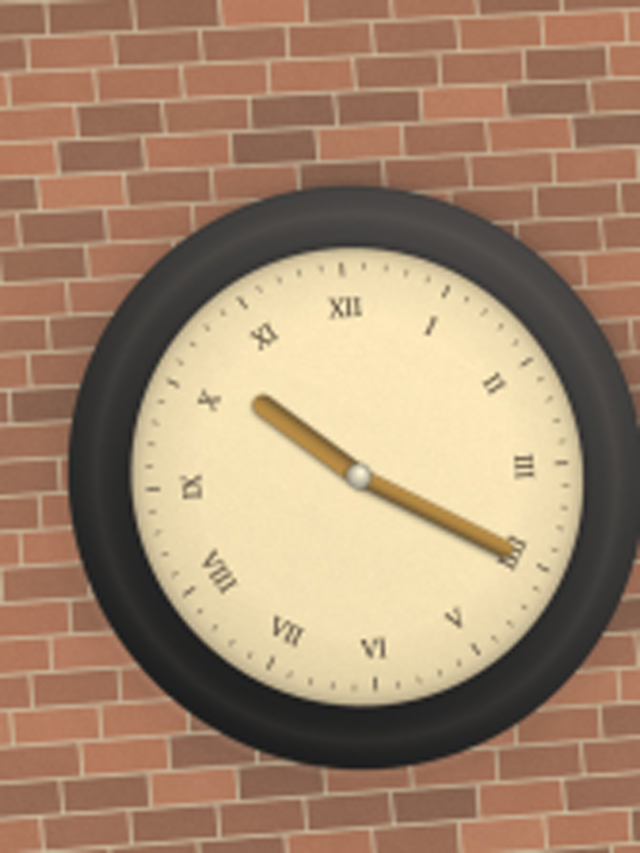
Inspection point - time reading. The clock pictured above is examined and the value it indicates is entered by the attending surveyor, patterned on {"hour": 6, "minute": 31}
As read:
{"hour": 10, "minute": 20}
